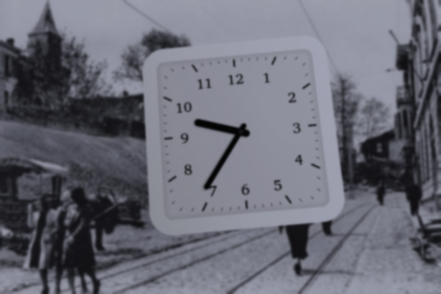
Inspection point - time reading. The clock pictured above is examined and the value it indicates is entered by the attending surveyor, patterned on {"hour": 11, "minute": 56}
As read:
{"hour": 9, "minute": 36}
